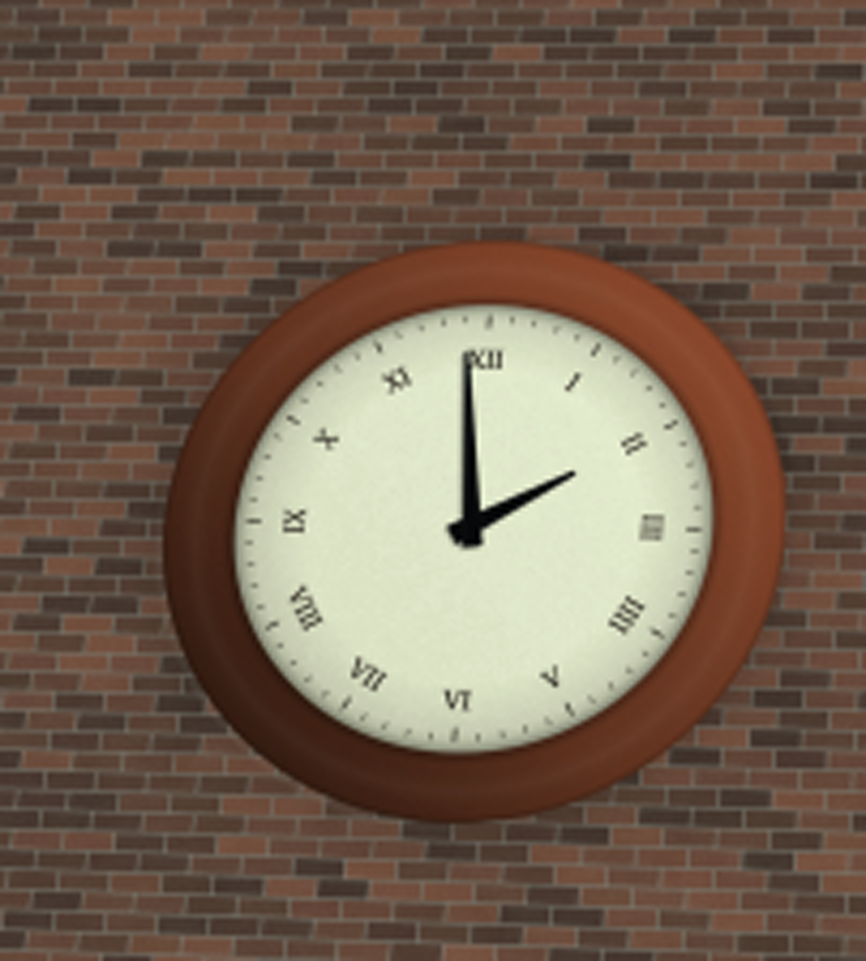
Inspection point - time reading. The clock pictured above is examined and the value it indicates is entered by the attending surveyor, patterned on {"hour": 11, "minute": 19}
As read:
{"hour": 1, "minute": 59}
